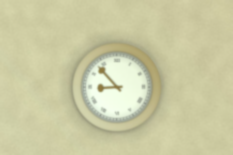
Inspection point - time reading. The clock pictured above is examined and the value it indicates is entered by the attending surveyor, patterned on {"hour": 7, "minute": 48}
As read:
{"hour": 8, "minute": 53}
